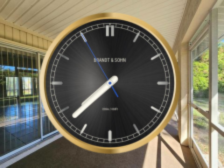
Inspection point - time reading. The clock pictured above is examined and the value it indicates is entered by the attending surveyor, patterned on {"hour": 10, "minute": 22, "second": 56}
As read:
{"hour": 7, "minute": 37, "second": 55}
